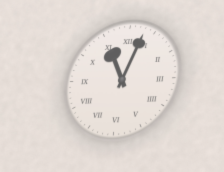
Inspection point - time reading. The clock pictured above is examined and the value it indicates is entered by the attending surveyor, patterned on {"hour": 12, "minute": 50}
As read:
{"hour": 11, "minute": 3}
